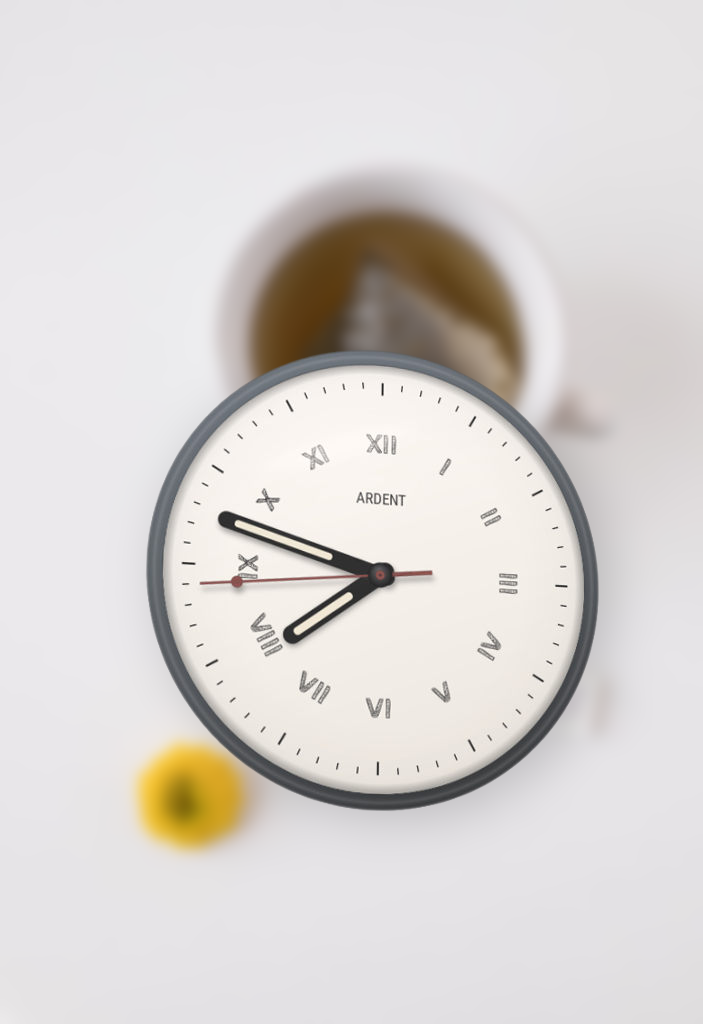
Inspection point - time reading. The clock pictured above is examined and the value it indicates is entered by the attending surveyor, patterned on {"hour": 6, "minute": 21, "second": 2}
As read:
{"hour": 7, "minute": 47, "second": 44}
